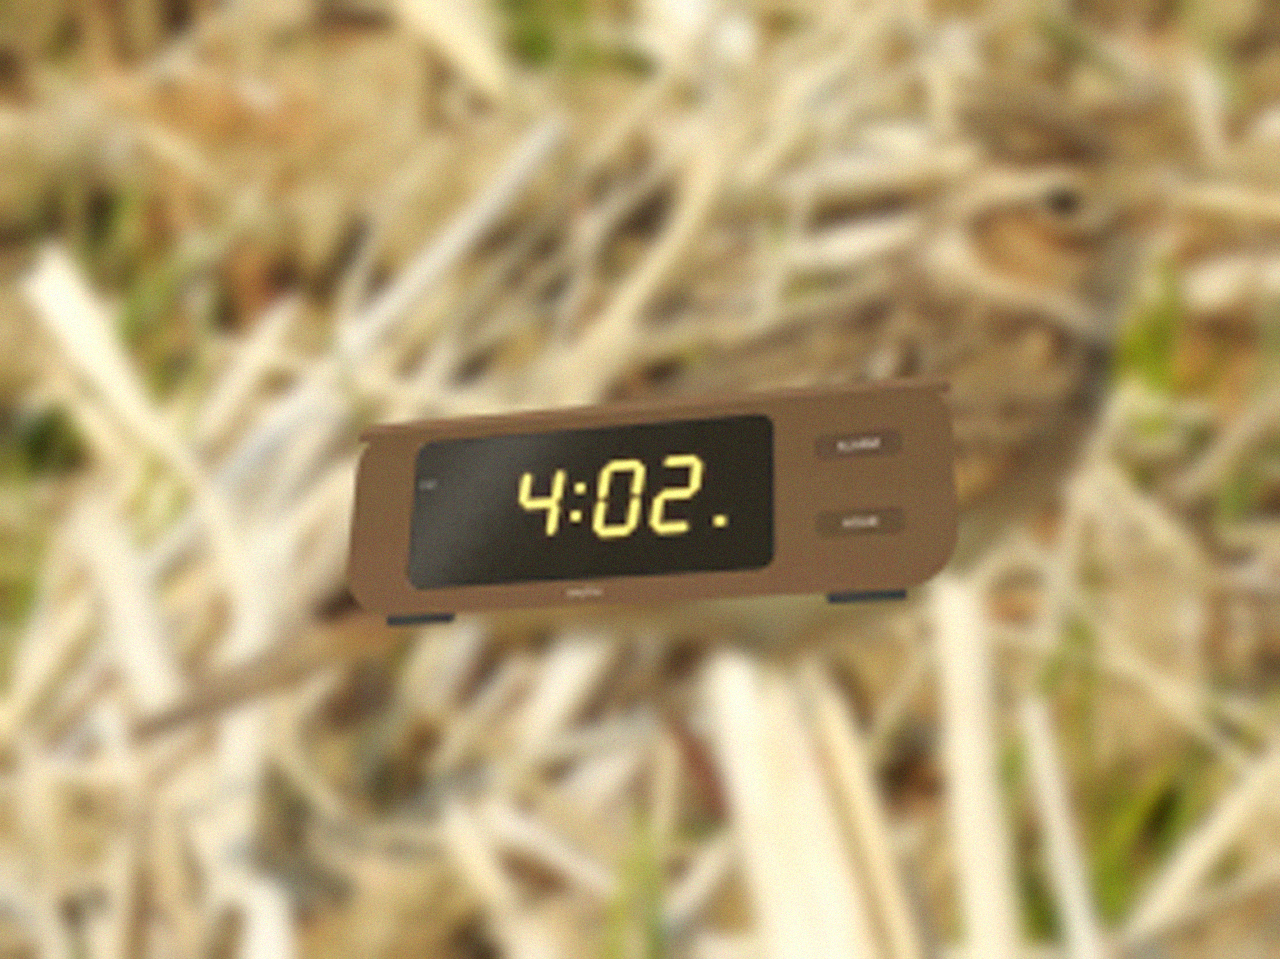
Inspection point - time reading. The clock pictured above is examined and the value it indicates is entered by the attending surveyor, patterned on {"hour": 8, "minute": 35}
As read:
{"hour": 4, "minute": 2}
